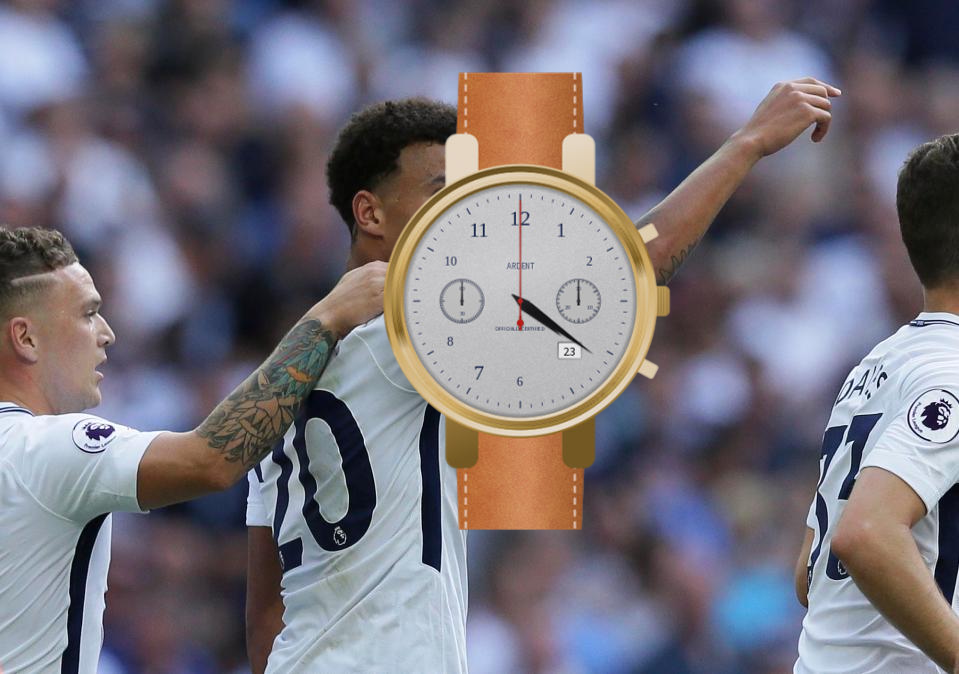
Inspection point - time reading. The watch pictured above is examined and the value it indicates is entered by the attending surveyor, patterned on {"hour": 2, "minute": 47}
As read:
{"hour": 4, "minute": 21}
